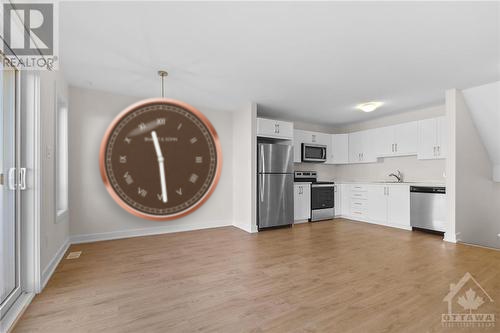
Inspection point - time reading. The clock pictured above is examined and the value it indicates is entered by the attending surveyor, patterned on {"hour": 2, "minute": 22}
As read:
{"hour": 11, "minute": 29}
